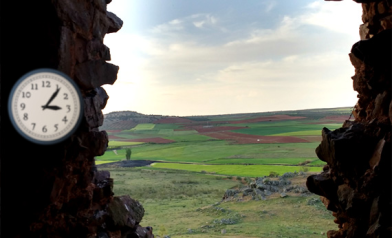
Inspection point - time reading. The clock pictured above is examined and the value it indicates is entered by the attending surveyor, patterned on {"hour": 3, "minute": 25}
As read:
{"hour": 3, "minute": 6}
